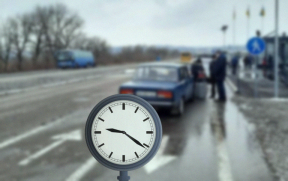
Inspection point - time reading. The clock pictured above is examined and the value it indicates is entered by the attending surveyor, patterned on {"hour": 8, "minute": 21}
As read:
{"hour": 9, "minute": 21}
